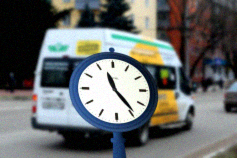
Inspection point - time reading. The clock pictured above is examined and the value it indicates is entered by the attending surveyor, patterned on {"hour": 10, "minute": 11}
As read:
{"hour": 11, "minute": 24}
